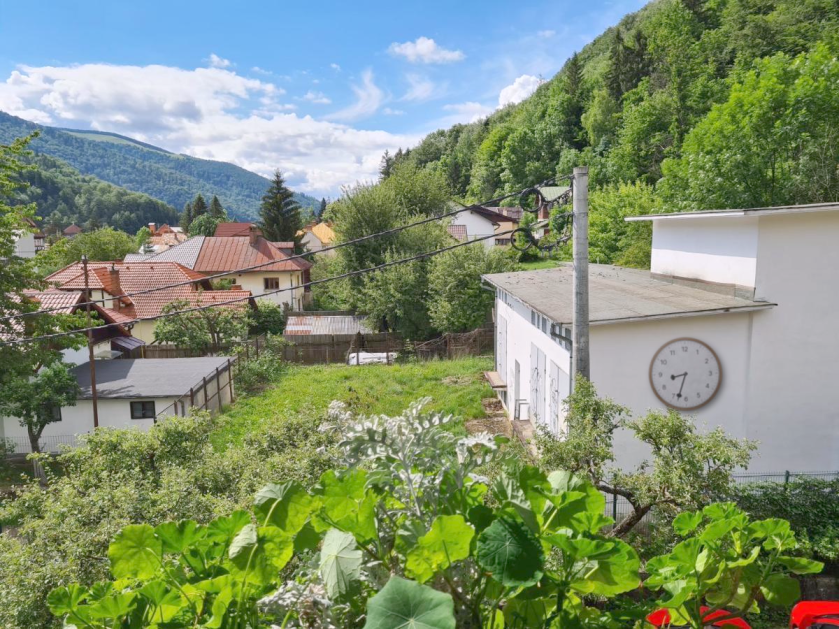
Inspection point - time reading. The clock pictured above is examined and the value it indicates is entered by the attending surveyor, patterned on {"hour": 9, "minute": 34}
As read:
{"hour": 8, "minute": 33}
